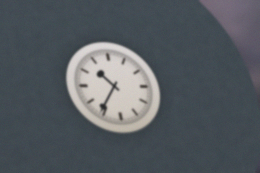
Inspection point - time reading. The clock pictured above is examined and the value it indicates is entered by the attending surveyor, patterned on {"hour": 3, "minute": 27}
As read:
{"hour": 10, "minute": 36}
